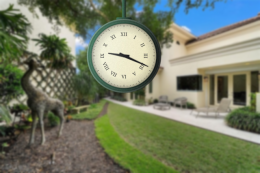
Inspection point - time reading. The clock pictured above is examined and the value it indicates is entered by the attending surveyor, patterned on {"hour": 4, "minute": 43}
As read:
{"hour": 9, "minute": 19}
